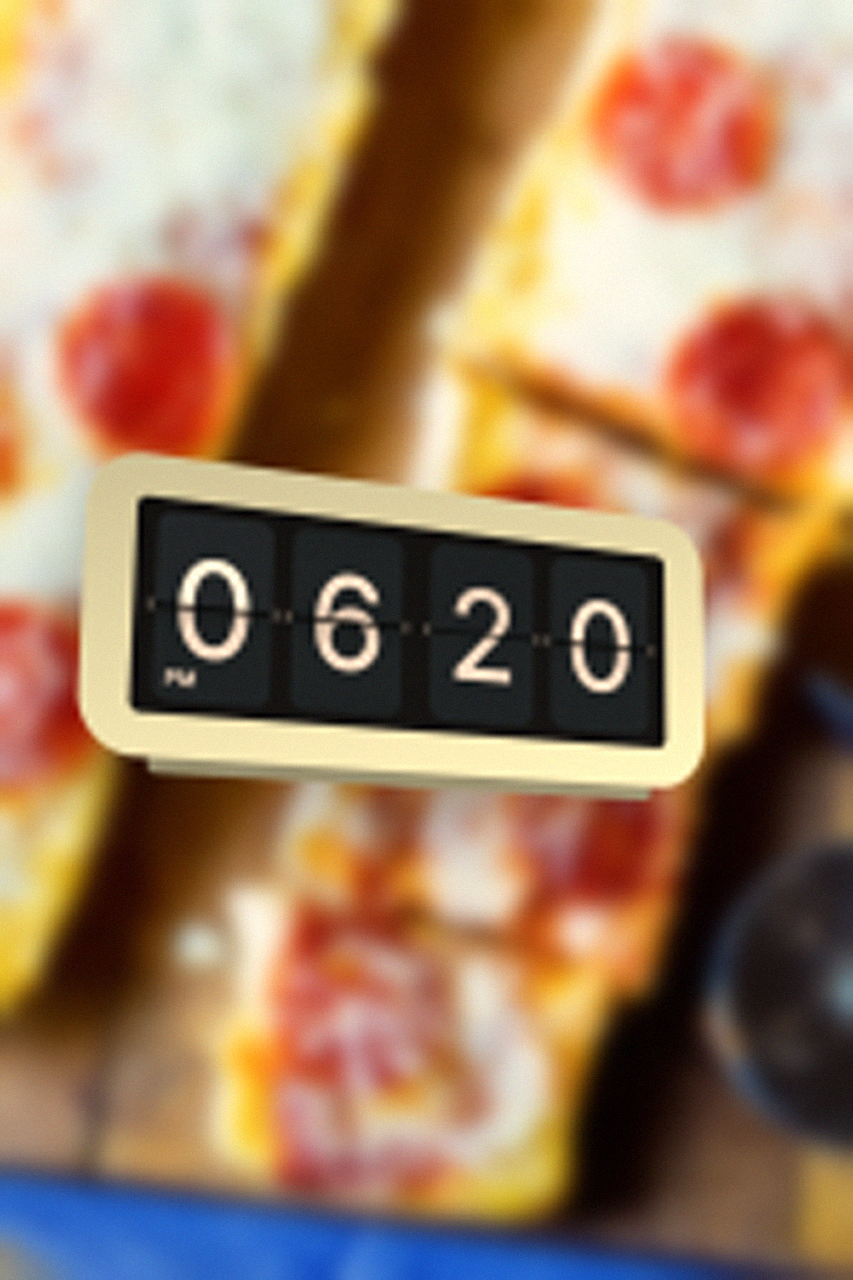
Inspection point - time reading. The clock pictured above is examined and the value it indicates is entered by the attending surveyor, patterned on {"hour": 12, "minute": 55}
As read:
{"hour": 6, "minute": 20}
